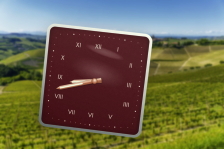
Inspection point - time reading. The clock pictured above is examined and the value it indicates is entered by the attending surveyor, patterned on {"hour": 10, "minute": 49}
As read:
{"hour": 8, "minute": 42}
